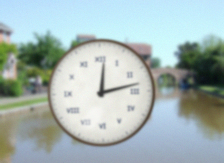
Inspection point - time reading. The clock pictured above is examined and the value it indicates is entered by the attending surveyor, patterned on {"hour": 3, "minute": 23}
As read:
{"hour": 12, "minute": 13}
